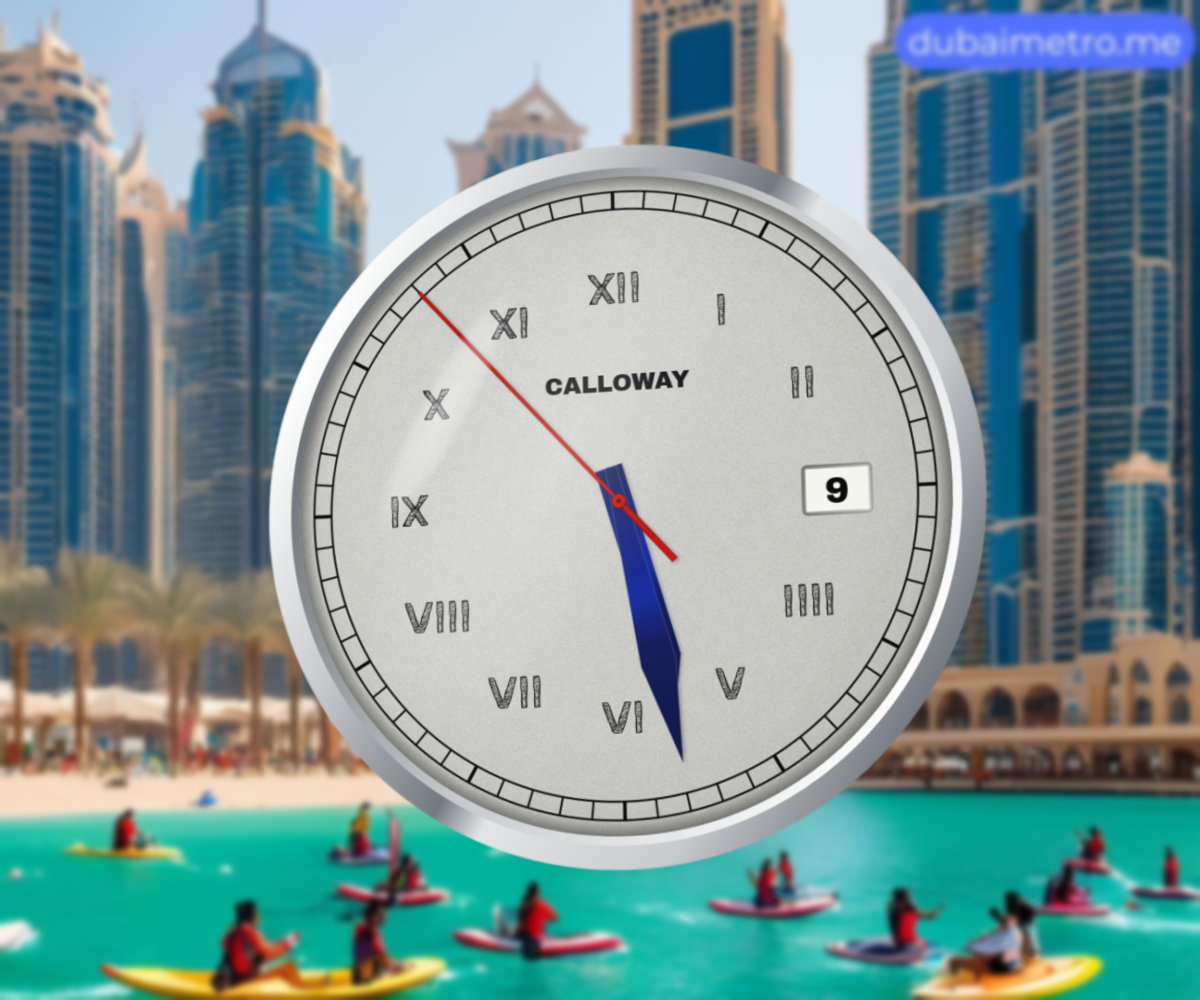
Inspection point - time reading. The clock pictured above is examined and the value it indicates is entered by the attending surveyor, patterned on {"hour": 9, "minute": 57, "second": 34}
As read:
{"hour": 5, "minute": 27, "second": 53}
